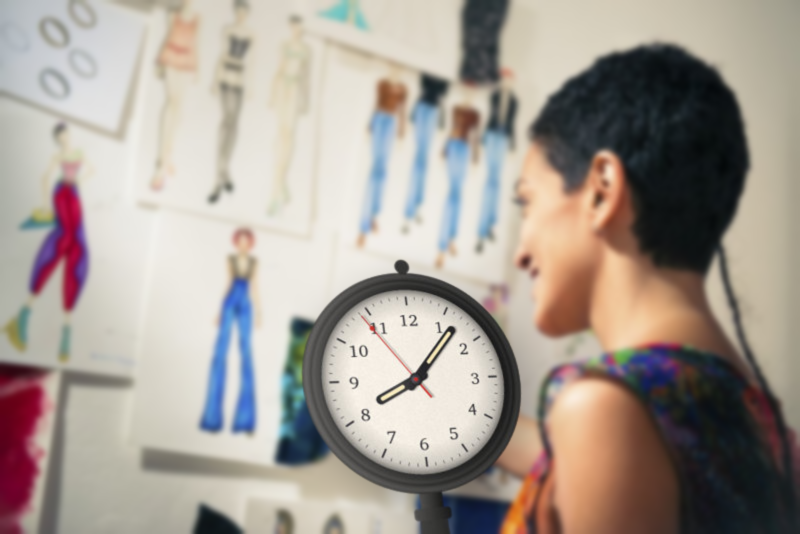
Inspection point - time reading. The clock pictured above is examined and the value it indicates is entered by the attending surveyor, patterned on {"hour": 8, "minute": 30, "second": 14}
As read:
{"hour": 8, "minute": 6, "second": 54}
